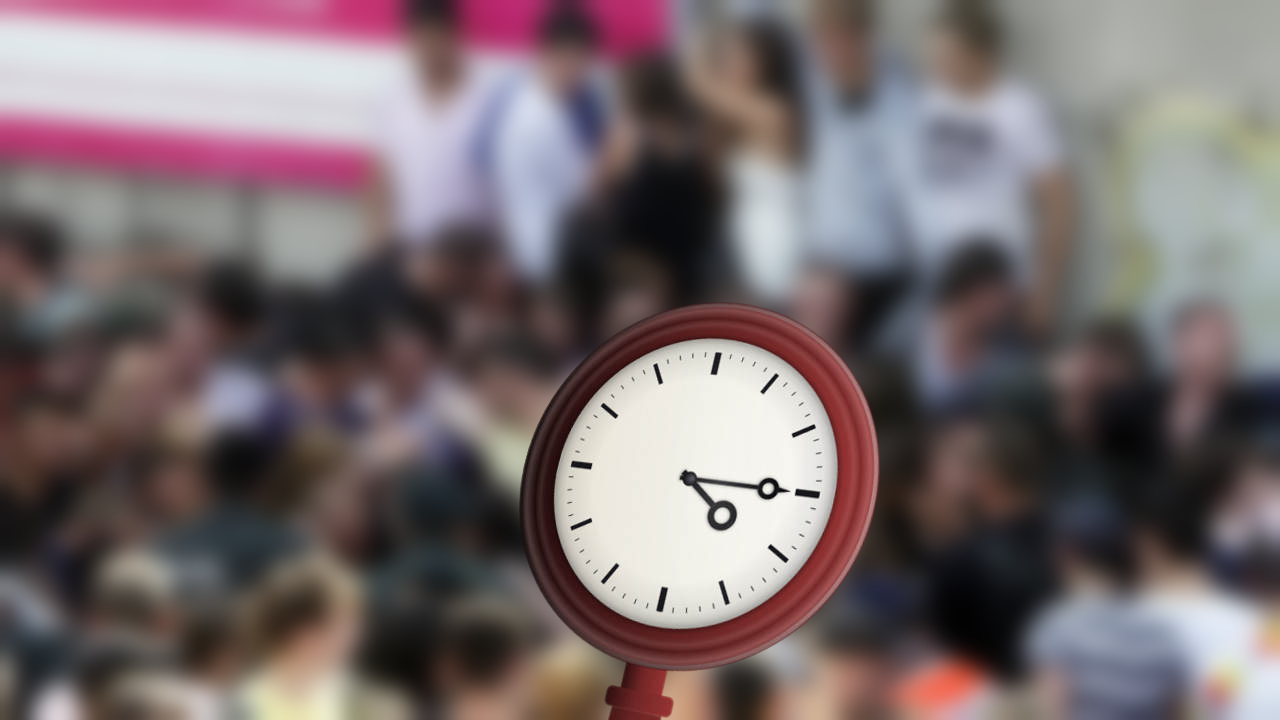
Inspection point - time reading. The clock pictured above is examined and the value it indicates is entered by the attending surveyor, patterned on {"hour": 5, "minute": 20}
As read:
{"hour": 4, "minute": 15}
